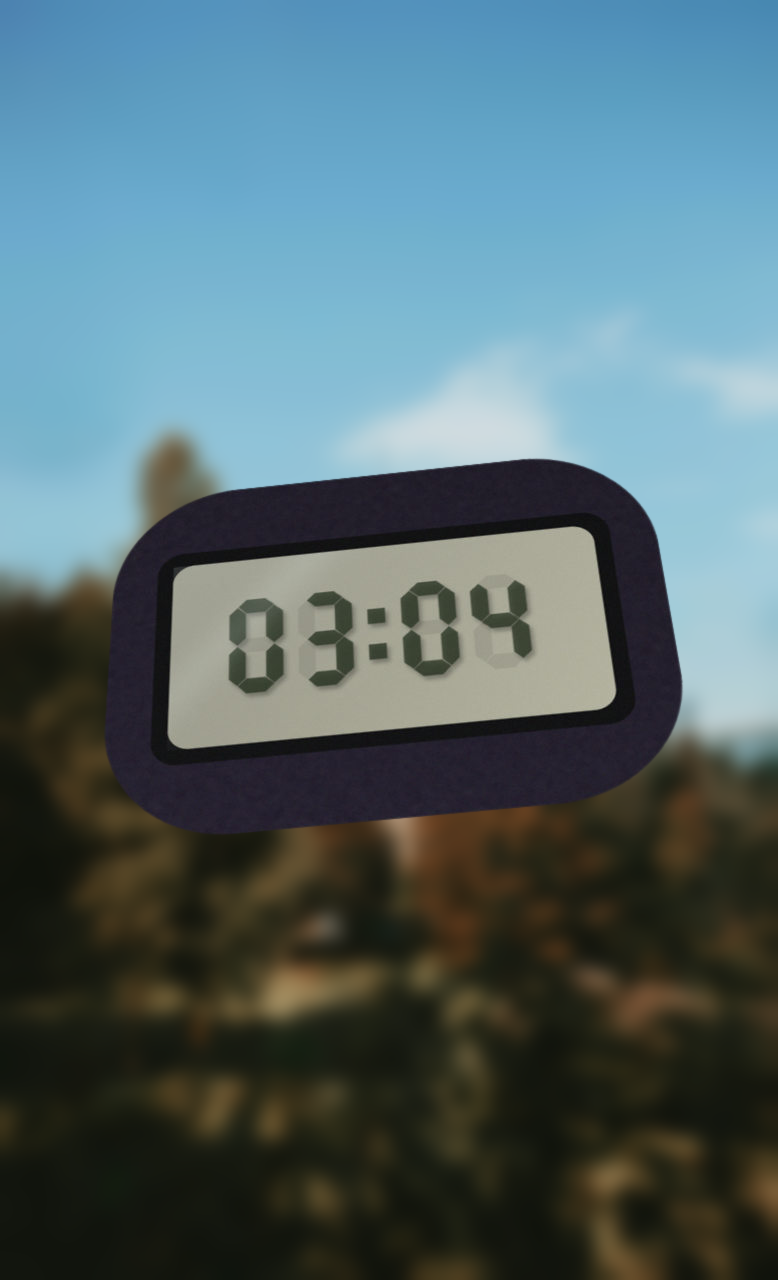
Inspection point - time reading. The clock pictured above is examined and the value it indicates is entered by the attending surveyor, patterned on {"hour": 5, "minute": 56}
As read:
{"hour": 3, "minute": 4}
